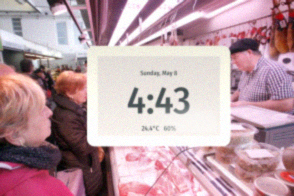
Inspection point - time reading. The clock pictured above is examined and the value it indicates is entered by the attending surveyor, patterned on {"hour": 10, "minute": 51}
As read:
{"hour": 4, "minute": 43}
